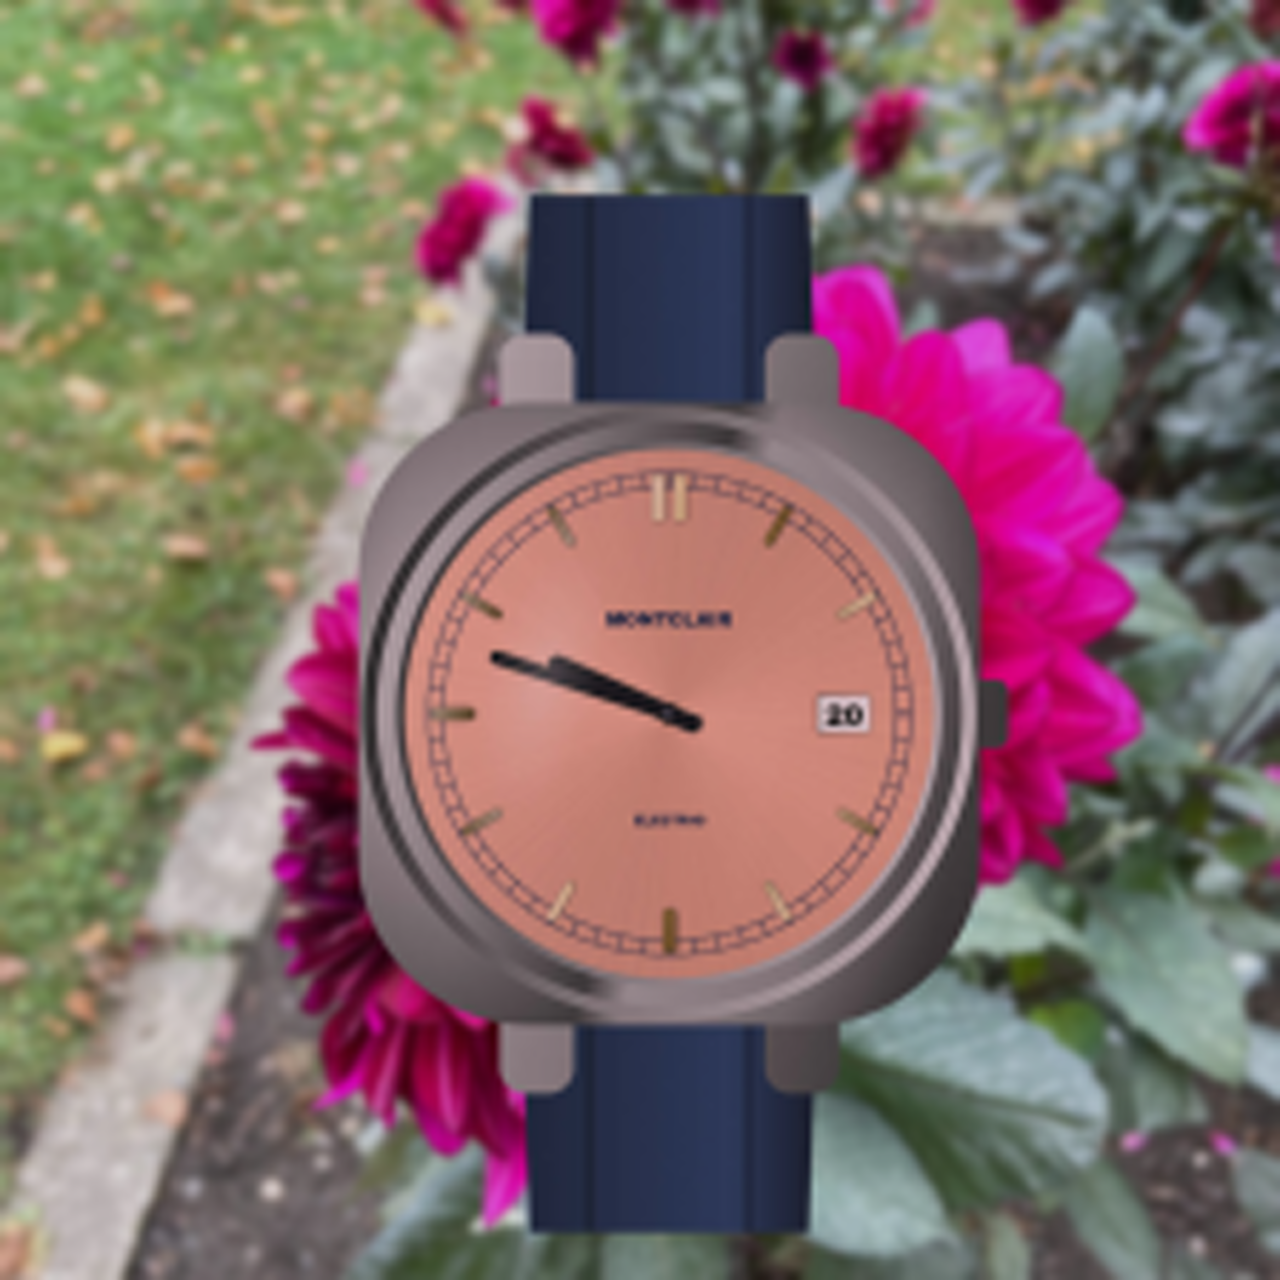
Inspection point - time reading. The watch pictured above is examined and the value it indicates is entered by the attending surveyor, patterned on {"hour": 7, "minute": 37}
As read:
{"hour": 9, "minute": 48}
